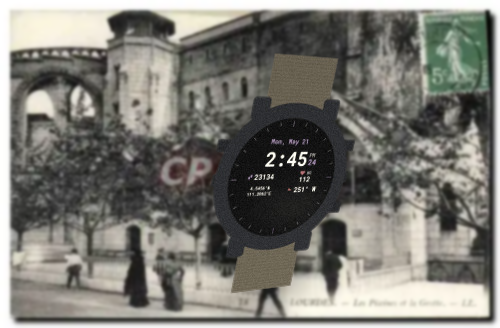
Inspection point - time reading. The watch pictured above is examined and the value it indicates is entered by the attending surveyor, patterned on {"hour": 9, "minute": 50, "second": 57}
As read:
{"hour": 2, "minute": 45, "second": 24}
